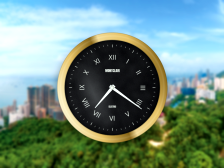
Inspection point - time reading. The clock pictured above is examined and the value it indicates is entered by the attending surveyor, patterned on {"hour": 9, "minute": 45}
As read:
{"hour": 7, "minute": 21}
